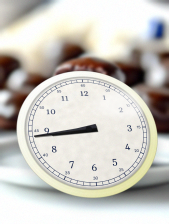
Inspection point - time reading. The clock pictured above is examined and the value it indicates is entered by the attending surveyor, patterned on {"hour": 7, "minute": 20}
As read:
{"hour": 8, "minute": 44}
